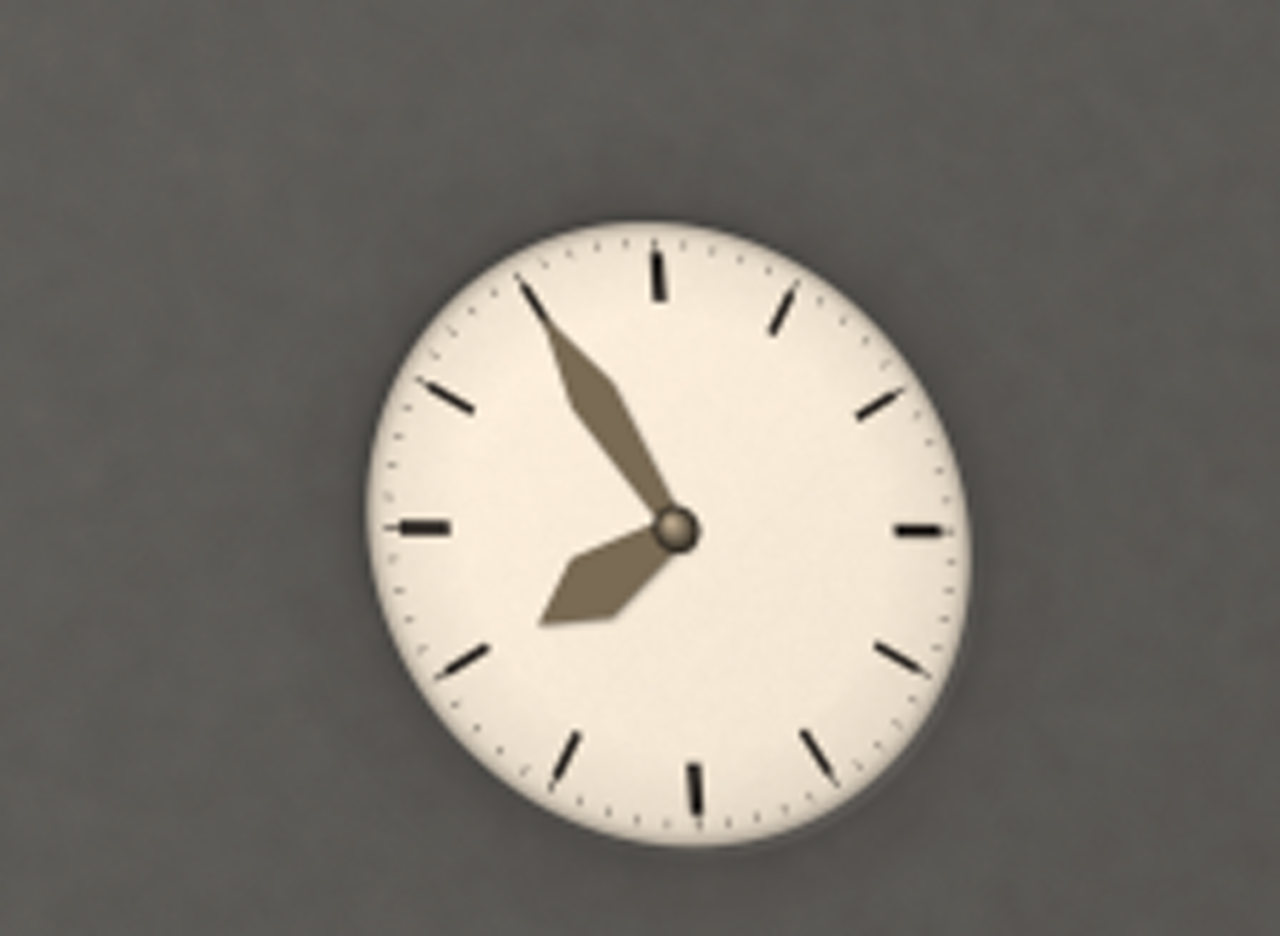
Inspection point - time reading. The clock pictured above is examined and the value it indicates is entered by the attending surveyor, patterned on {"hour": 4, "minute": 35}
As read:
{"hour": 7, "minute": 55}
